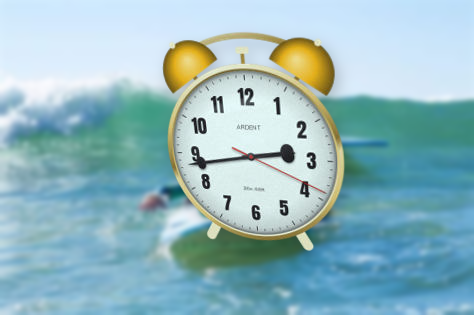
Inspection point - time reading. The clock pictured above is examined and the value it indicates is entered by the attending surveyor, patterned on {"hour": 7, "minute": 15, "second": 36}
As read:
{"hour": 2, "minute": 43, "second": 19}
